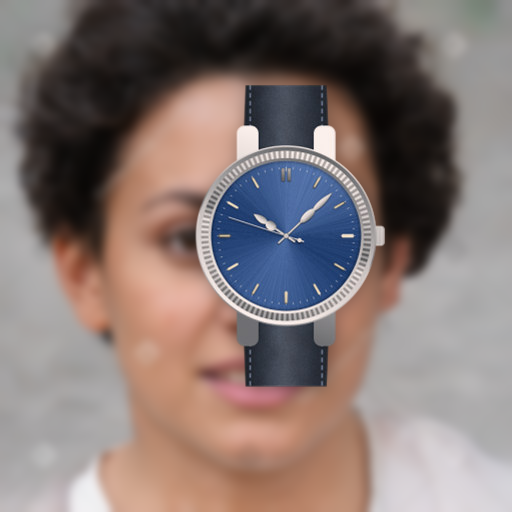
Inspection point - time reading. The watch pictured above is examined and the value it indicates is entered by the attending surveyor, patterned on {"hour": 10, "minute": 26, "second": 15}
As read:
{"hour": 10, "minute": 7, "second": 48}
